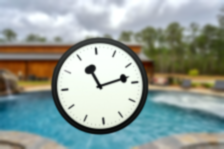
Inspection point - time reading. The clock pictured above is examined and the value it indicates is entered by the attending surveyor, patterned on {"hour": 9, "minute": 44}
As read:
{"hour": 11, "minute": 13}
